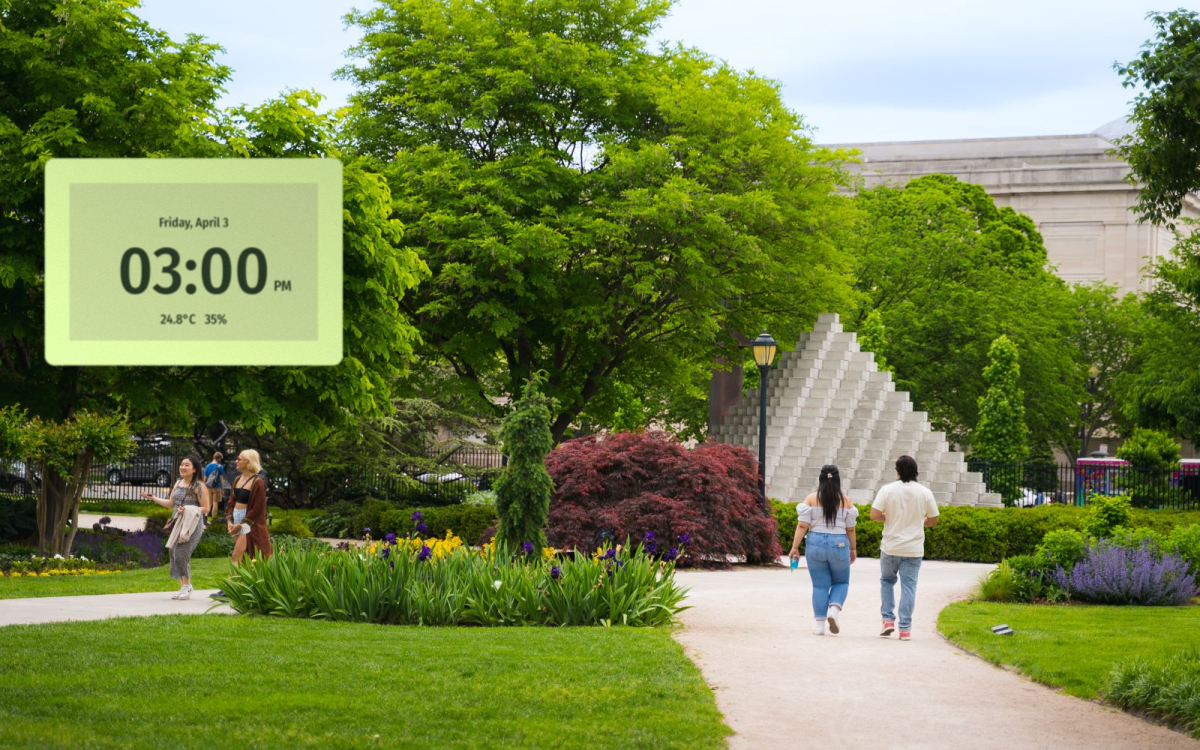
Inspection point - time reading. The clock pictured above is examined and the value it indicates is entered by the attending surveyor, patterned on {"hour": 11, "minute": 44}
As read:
{"hour": 3, "minute": 0}
